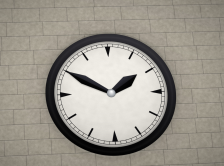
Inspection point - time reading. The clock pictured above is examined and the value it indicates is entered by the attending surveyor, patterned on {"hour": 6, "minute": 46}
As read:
{"hour": 1, "minute": 50}
